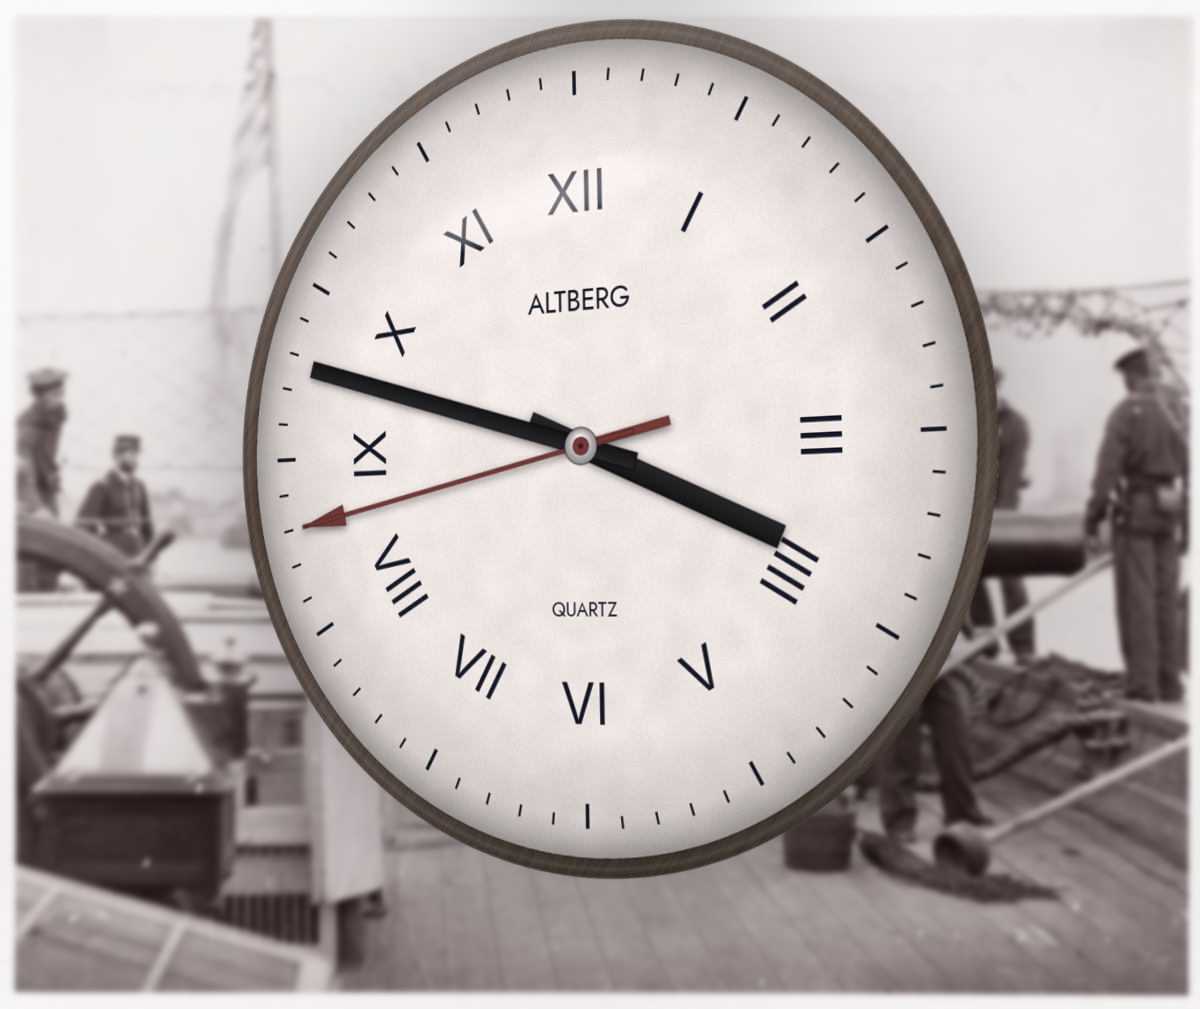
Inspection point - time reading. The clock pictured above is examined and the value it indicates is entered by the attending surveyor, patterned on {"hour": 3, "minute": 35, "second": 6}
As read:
{"hour": 3, "minute": 47, "second": 43}
